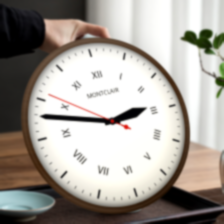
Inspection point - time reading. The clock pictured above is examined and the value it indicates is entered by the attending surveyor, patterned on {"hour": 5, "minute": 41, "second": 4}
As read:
{"hour": 2, "minute": 47, "second": 51}
